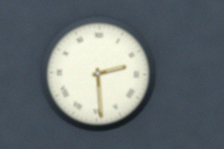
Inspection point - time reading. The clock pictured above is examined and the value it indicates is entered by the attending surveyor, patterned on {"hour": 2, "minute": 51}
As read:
{"hour": 2, "minute": 29}
